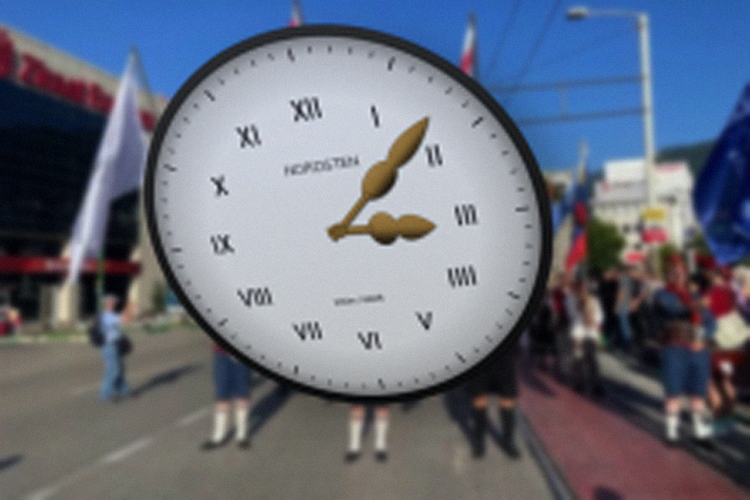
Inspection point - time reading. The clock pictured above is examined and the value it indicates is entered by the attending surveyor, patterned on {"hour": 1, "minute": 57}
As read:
{"hour": 3, "minute": 8}
